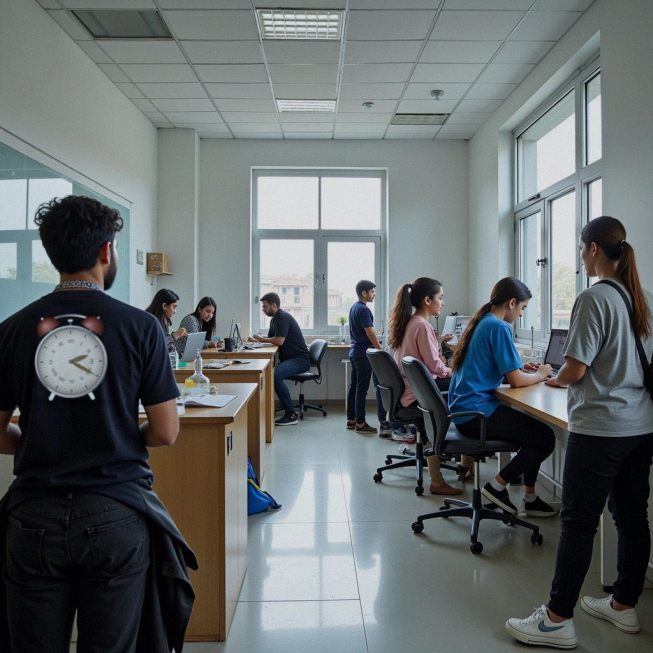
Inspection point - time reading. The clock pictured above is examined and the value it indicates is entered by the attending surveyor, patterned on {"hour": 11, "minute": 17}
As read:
{"hour": 2, "minute": 20}
